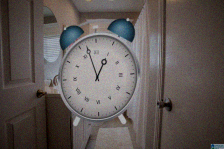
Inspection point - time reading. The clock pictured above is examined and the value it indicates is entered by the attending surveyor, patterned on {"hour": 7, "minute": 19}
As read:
{"hour": 12, "minute": 57}
